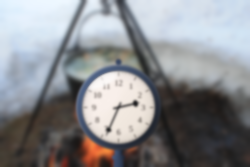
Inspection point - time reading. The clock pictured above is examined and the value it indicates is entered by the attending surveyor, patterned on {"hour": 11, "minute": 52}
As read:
{"hour": 2, "minute": 34}
